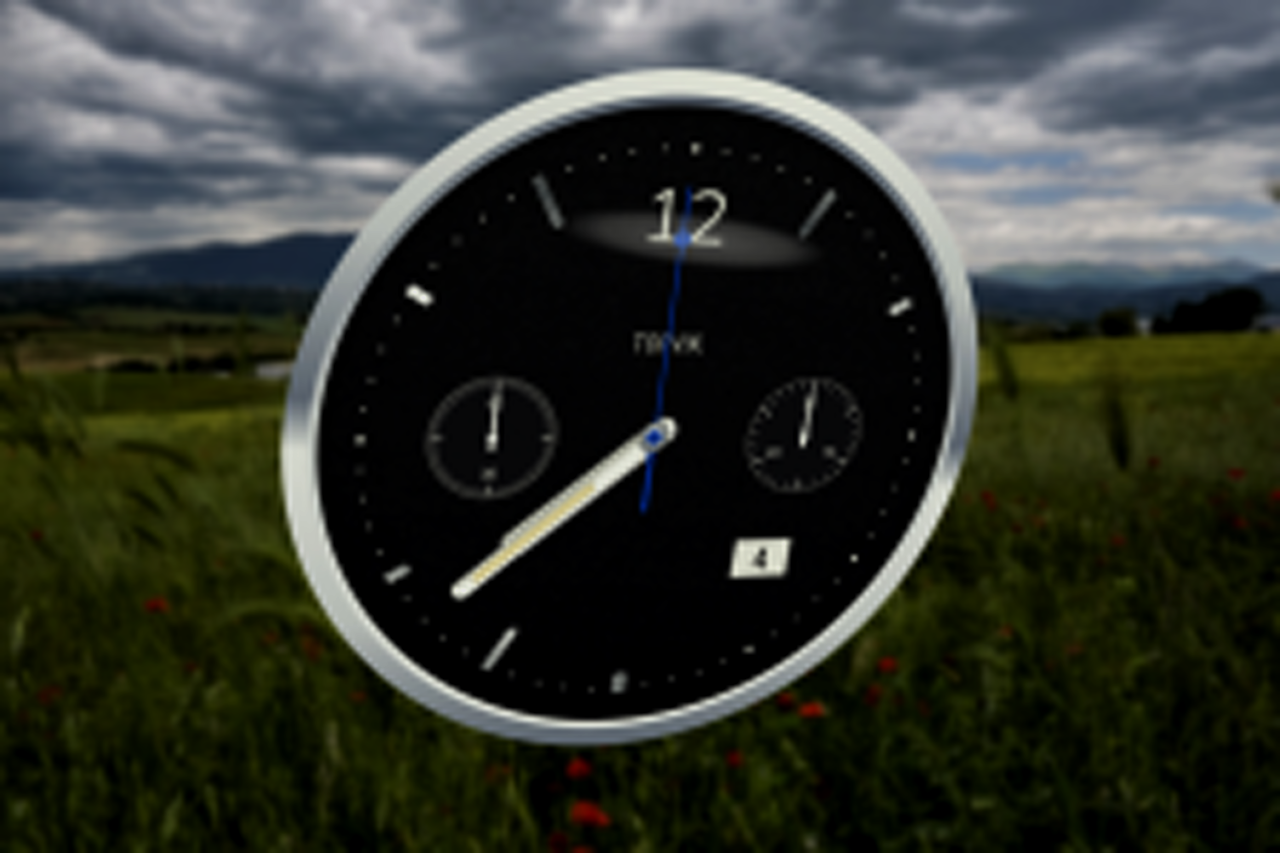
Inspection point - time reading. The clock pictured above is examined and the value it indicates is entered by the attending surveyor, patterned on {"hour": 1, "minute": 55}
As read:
{"hour": 7, "minute": 38}
